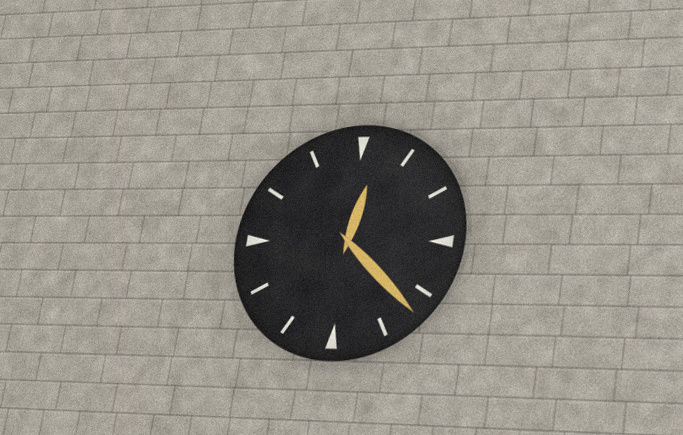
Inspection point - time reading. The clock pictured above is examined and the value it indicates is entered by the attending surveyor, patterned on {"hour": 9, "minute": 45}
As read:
{"hour": 12, "minute": 22}
